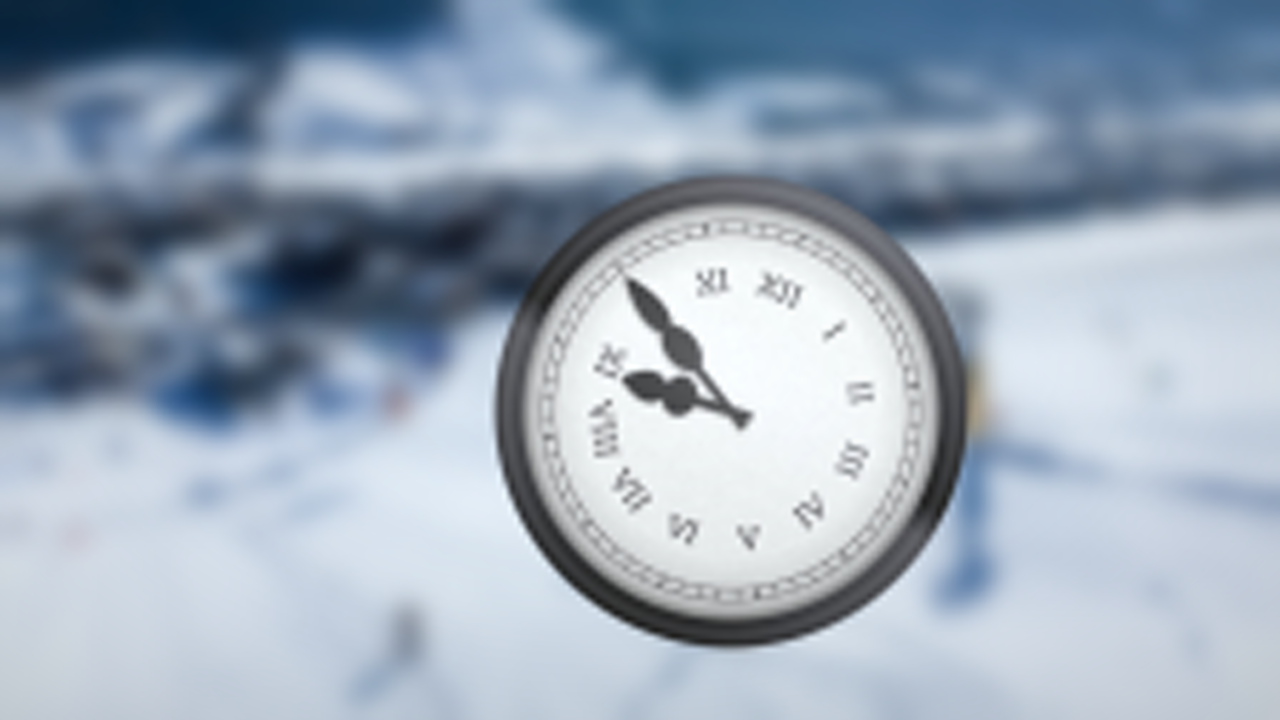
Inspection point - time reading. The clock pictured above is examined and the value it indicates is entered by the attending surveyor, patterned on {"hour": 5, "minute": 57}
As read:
{"hour": 8, "minute": 50}
